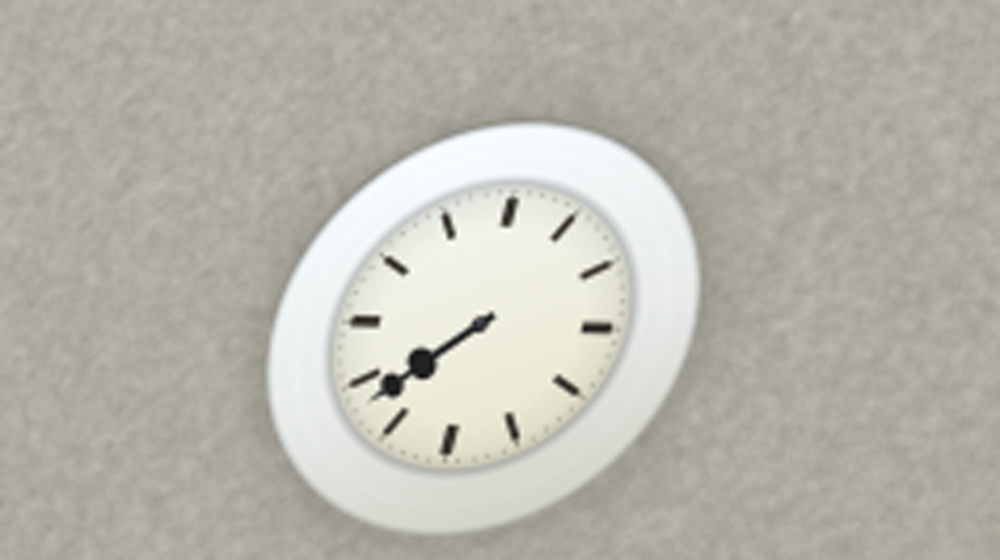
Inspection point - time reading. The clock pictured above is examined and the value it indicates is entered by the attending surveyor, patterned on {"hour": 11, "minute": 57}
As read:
{"hour": 7, "minute": 38}
